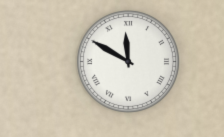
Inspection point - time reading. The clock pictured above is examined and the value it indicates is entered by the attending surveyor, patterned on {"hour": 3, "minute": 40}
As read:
{"hour": 11, "minute": 50}
